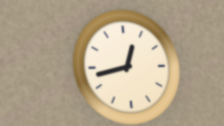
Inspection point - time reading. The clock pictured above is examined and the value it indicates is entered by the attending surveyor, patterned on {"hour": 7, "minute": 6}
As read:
{"hour": 12, "minute": 43}
